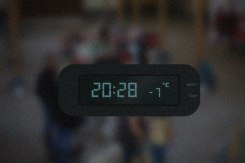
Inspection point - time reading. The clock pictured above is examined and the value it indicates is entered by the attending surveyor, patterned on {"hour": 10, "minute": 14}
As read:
{"hour": 20, "minute": 28}
